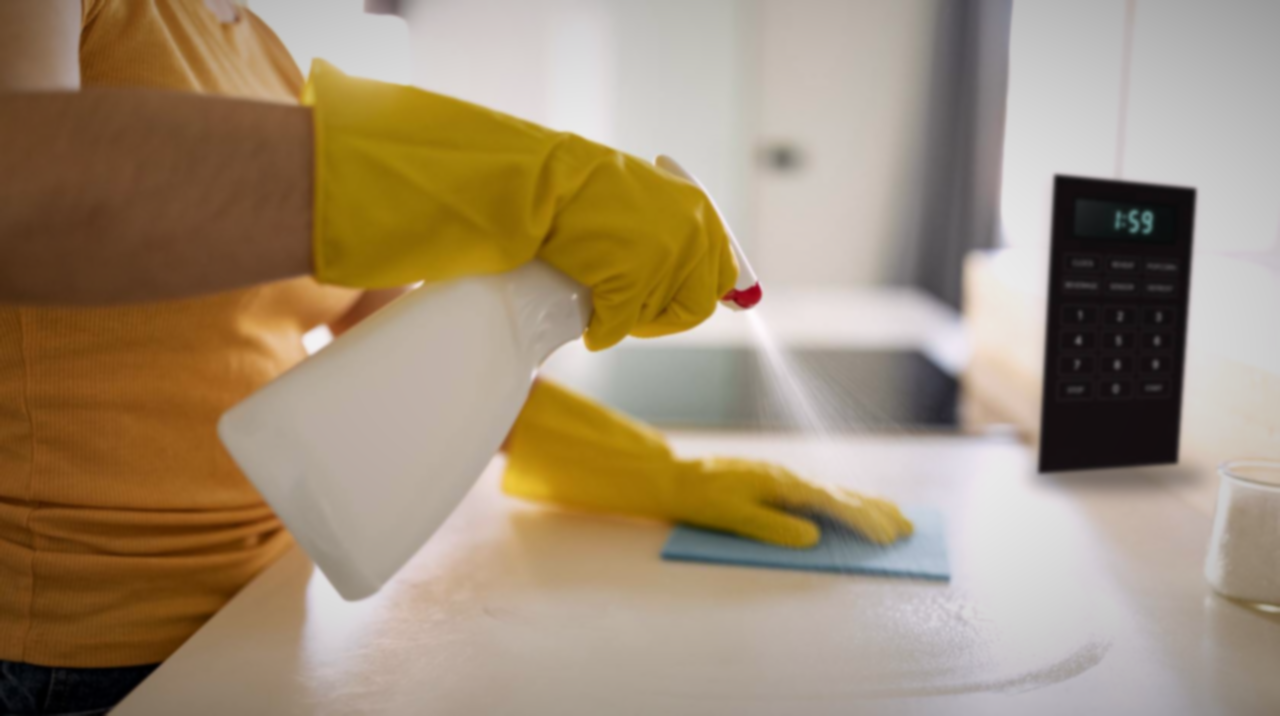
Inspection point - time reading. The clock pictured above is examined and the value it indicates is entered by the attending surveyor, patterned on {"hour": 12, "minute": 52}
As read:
{"hour": 1, "minute": 59}
